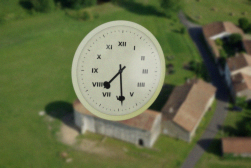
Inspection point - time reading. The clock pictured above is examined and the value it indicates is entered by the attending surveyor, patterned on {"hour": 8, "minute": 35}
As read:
{"hour": 7, "minute": 29}
